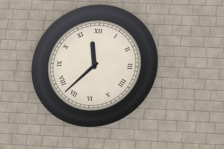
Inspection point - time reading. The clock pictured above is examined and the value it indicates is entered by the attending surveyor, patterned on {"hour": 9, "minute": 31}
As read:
{"hour": 11, "minute": 37}
